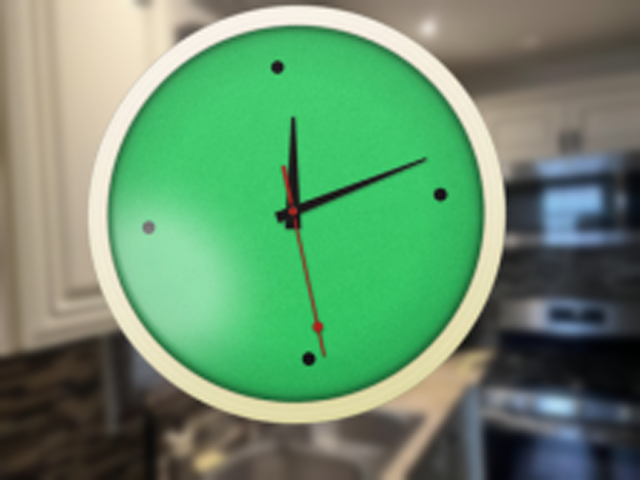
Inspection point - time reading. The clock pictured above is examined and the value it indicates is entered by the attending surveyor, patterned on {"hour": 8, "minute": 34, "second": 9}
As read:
{"hour": 12, "minute": 12, "second": 29}
